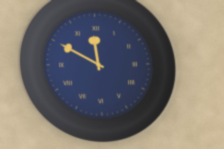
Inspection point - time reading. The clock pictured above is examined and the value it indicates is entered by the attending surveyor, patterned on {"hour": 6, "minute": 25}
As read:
{"hour": 11, "minute": 50}
